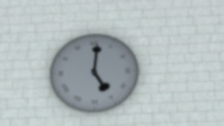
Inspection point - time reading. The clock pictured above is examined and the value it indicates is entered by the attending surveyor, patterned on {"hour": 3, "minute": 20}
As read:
{"hour": 5, "minute": 1}
